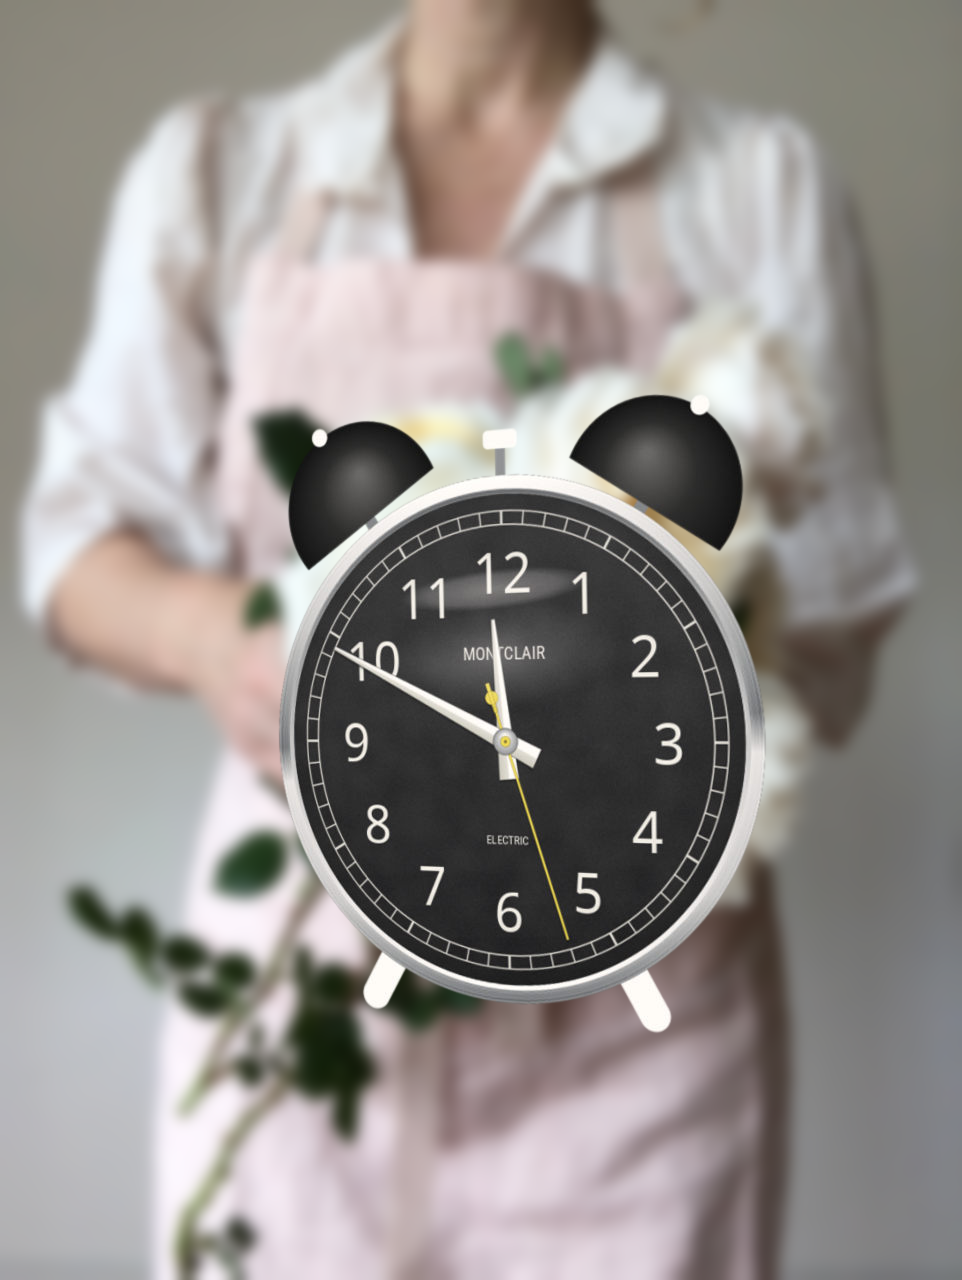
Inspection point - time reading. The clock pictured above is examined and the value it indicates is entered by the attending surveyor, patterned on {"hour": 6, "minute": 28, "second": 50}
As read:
{"hour": 11, "minute": 49, "second": 27}
